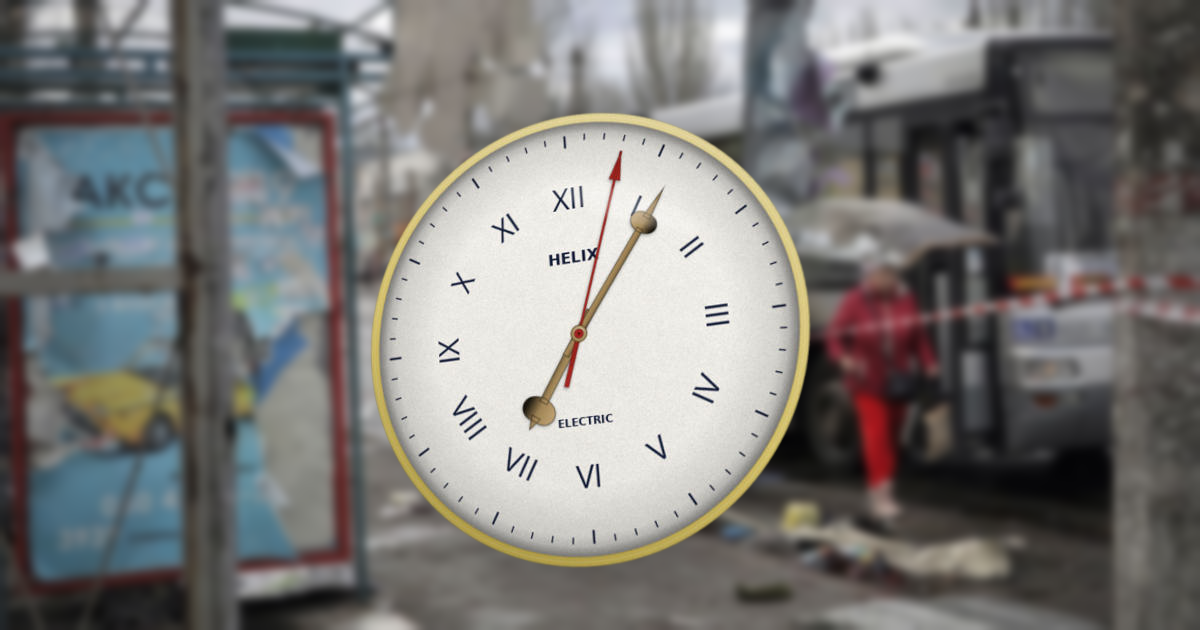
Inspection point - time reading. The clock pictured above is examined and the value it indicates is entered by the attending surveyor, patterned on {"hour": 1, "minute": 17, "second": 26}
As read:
{"hour": 7, "minute": 6, "second": 3}
